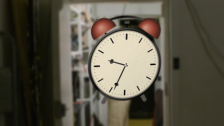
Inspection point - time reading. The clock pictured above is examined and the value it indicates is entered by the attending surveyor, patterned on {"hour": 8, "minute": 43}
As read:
{"hour": 9, "minute": 34}
